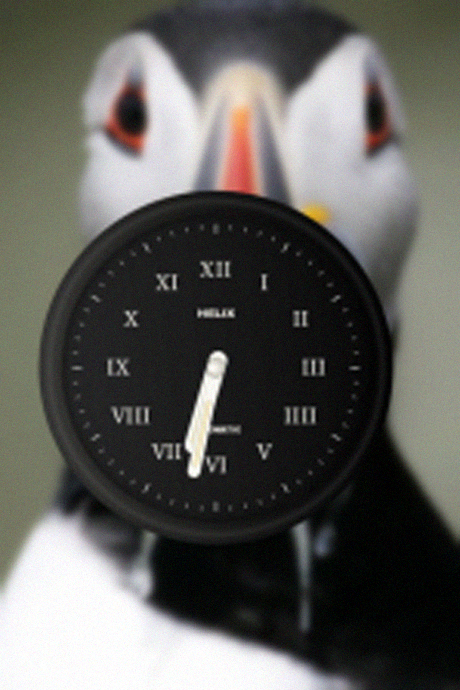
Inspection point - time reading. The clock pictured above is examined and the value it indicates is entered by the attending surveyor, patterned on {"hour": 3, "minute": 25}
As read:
{"hour": 6, "minute": 32}
